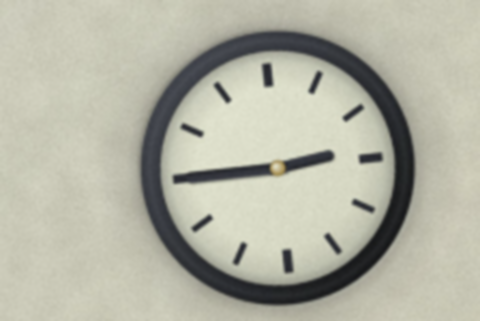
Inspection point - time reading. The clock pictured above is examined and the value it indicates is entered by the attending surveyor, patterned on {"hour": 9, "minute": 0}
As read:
{"hour": 2, "minute": 45}
